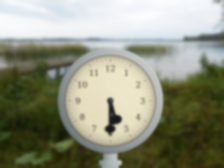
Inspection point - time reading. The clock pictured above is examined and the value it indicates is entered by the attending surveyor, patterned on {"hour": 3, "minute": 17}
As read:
{"hour": 5, "minute": 30}
